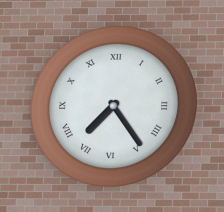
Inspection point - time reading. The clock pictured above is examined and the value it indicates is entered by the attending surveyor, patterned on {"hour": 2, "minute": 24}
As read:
{"hour": 7, "minute": 24}
